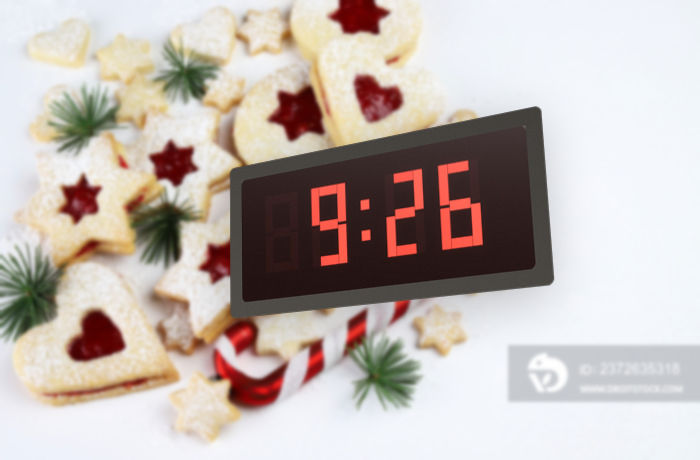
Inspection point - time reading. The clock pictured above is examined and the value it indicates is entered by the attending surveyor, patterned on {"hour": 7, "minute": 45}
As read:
{"hour": 9, "minute": 26}
